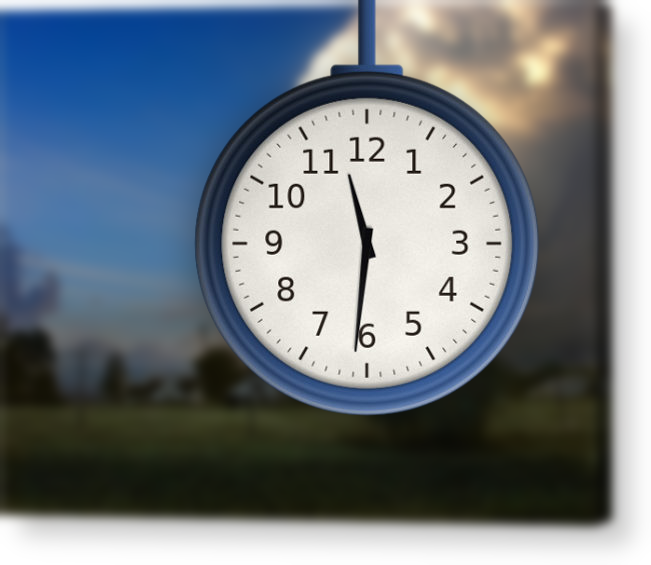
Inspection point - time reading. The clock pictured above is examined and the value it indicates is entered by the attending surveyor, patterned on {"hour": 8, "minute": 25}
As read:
{"hour": 11, "minute": 31}
